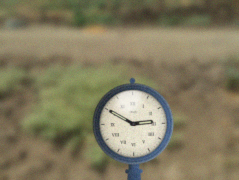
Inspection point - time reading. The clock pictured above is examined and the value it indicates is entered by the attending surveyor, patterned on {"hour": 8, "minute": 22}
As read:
{"hour": 2, "minute": 50}
